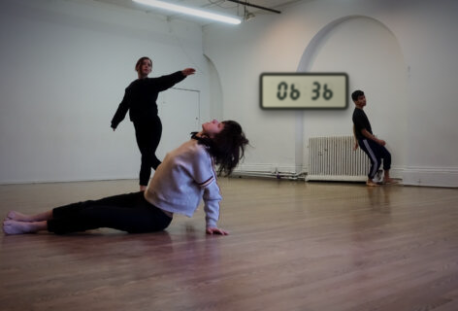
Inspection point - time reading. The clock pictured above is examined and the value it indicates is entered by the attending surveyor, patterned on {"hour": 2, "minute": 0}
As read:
{"hour": 6, "minute": 36}
